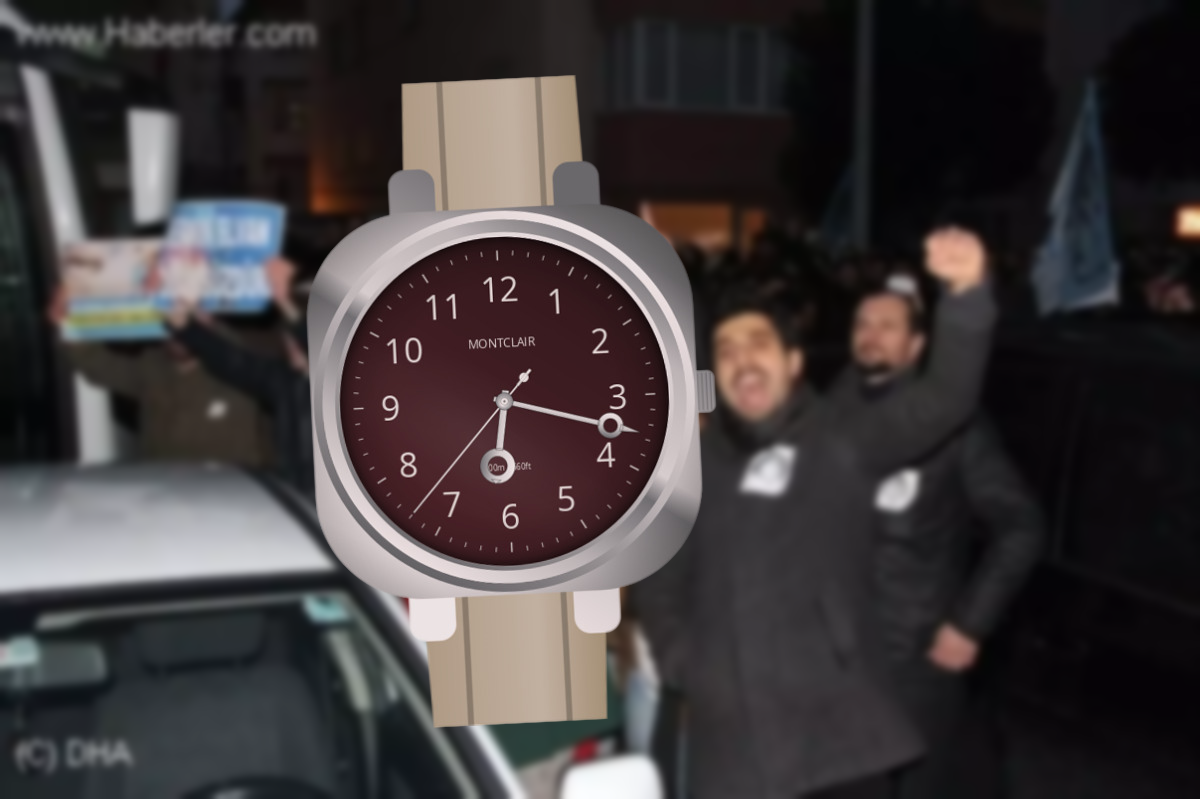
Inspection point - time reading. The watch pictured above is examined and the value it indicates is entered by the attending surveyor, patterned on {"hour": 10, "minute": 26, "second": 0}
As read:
{"hour": 6, "minute": 17, "second": 37}
